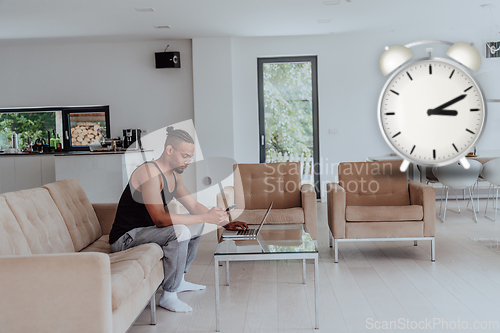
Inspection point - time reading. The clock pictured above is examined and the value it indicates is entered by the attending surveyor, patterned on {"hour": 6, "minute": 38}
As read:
{"hour": 3, "minute": 11}
